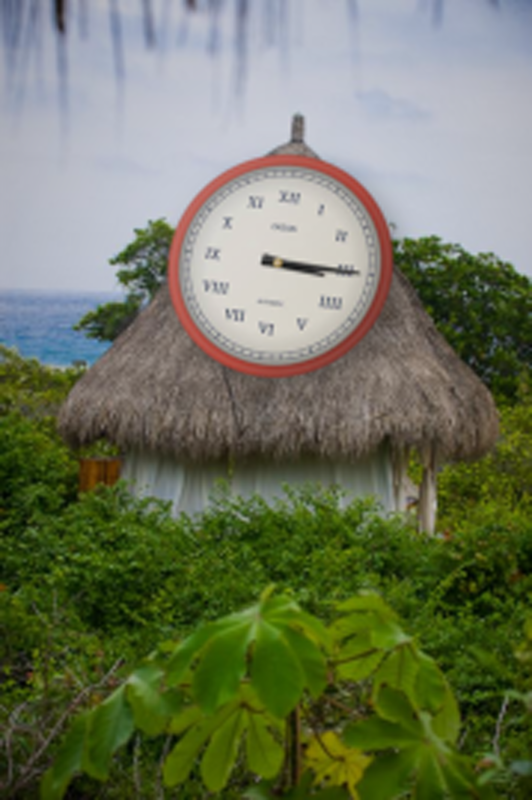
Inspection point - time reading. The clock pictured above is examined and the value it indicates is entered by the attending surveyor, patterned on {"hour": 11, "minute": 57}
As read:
{"hour": 3, "minute": 15}
